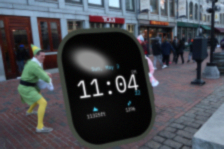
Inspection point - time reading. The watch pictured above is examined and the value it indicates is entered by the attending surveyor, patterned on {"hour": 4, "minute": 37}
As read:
{"hour": 11, "minute": 4}
